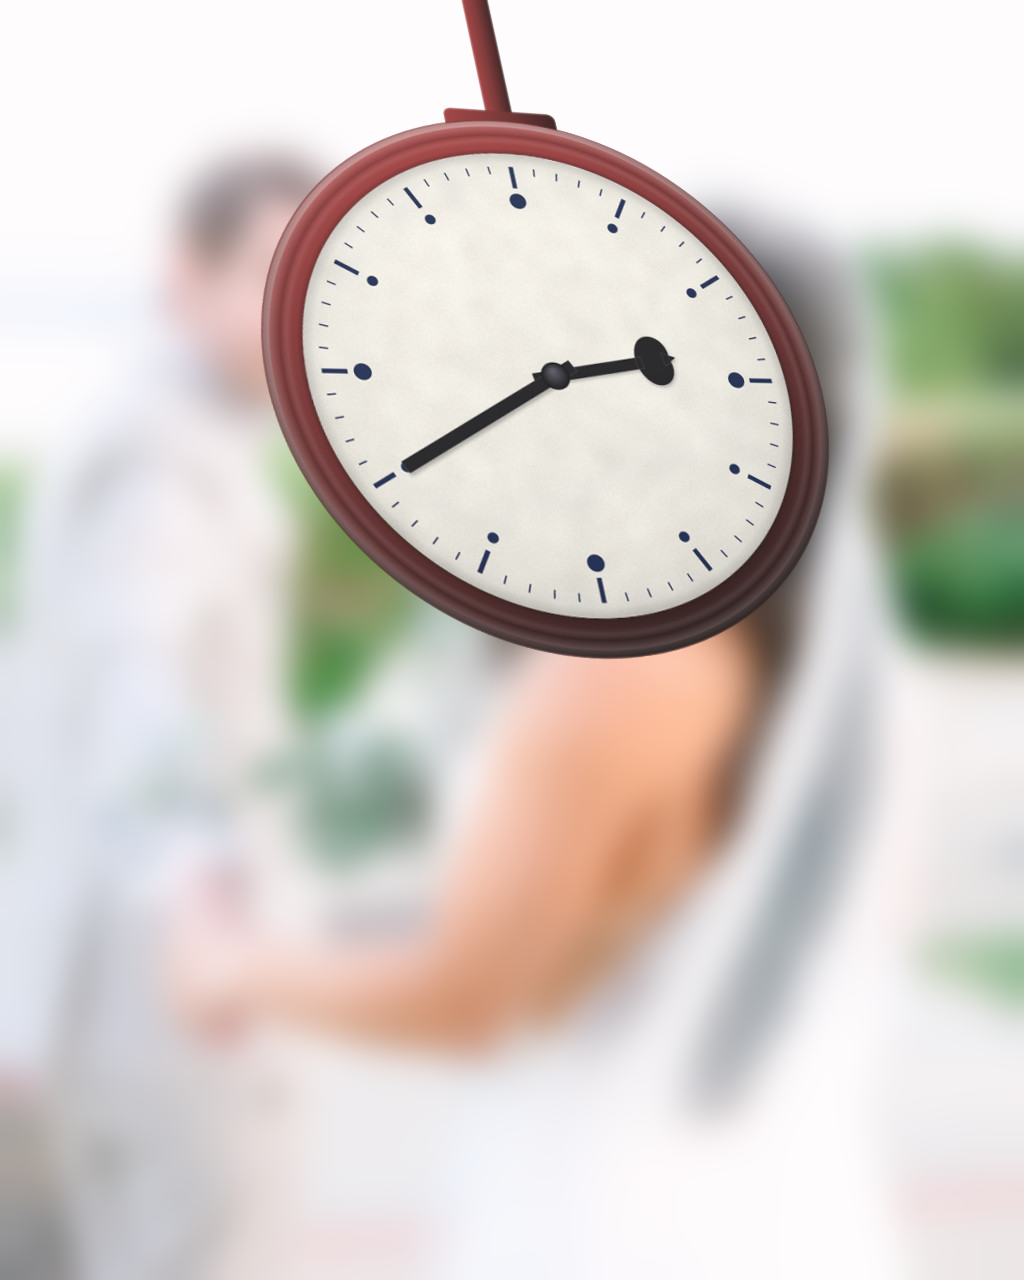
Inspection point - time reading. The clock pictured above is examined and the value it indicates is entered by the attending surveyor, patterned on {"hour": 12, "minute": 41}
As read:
{"hour": 2, "minute": 40}
